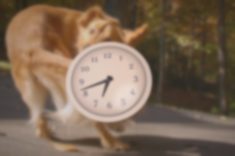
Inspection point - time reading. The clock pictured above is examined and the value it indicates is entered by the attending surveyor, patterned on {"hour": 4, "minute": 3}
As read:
{"hour": 6, "minute": 42}
